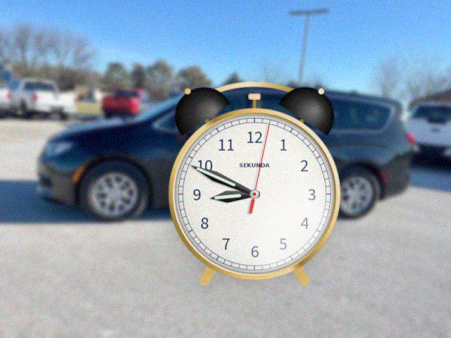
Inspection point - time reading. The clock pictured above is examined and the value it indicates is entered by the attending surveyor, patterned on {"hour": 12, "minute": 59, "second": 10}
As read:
{"hour": 8, "minute": 49, "second": 2}
